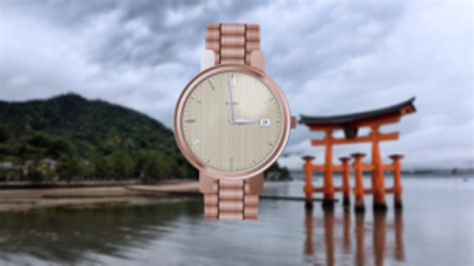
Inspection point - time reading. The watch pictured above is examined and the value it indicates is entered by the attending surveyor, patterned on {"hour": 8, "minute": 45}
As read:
{"hour": 2, "minute": 59}
